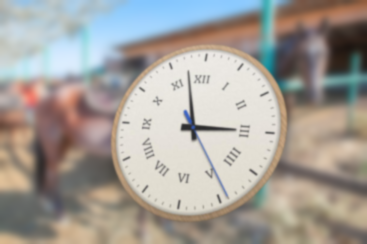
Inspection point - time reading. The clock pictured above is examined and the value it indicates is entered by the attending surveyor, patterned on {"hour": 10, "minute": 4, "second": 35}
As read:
{"hour": 2, "minute": 57, "second": 24}
